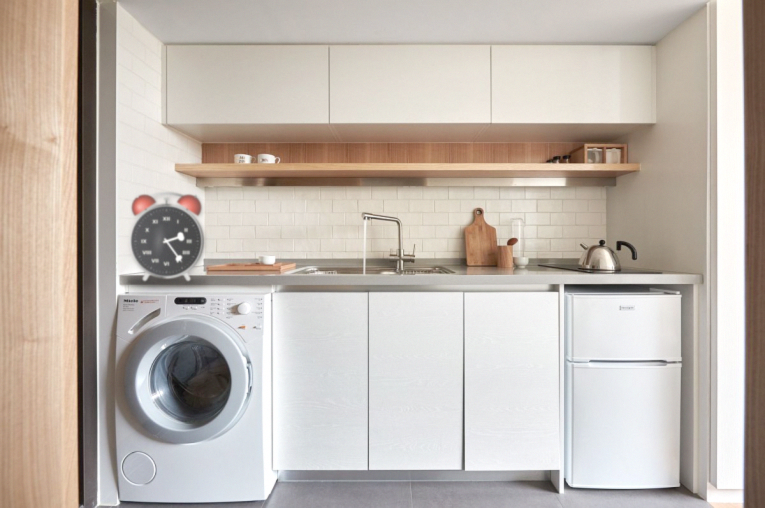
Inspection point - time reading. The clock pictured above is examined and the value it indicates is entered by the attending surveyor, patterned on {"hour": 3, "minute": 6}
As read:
{"hour": 2, "minute": 24}
